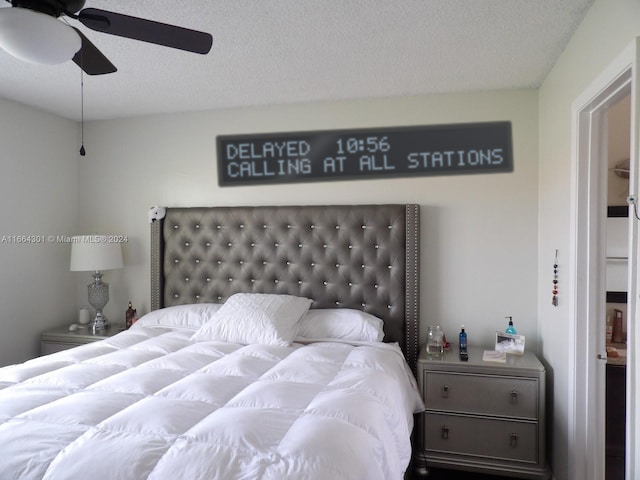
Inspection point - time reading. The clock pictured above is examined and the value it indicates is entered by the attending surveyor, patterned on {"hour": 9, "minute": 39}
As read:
{"hour": 10, "minute": 56}
